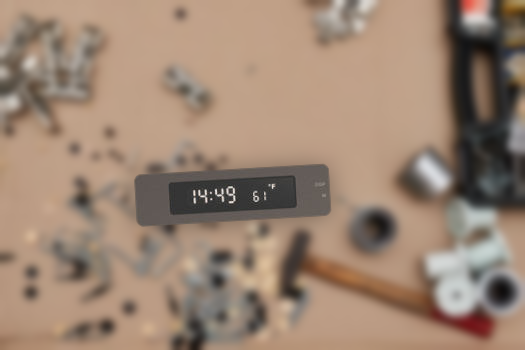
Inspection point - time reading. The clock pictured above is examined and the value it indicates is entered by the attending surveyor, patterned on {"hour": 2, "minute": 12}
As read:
{"hour": 14, "minute": 49}
